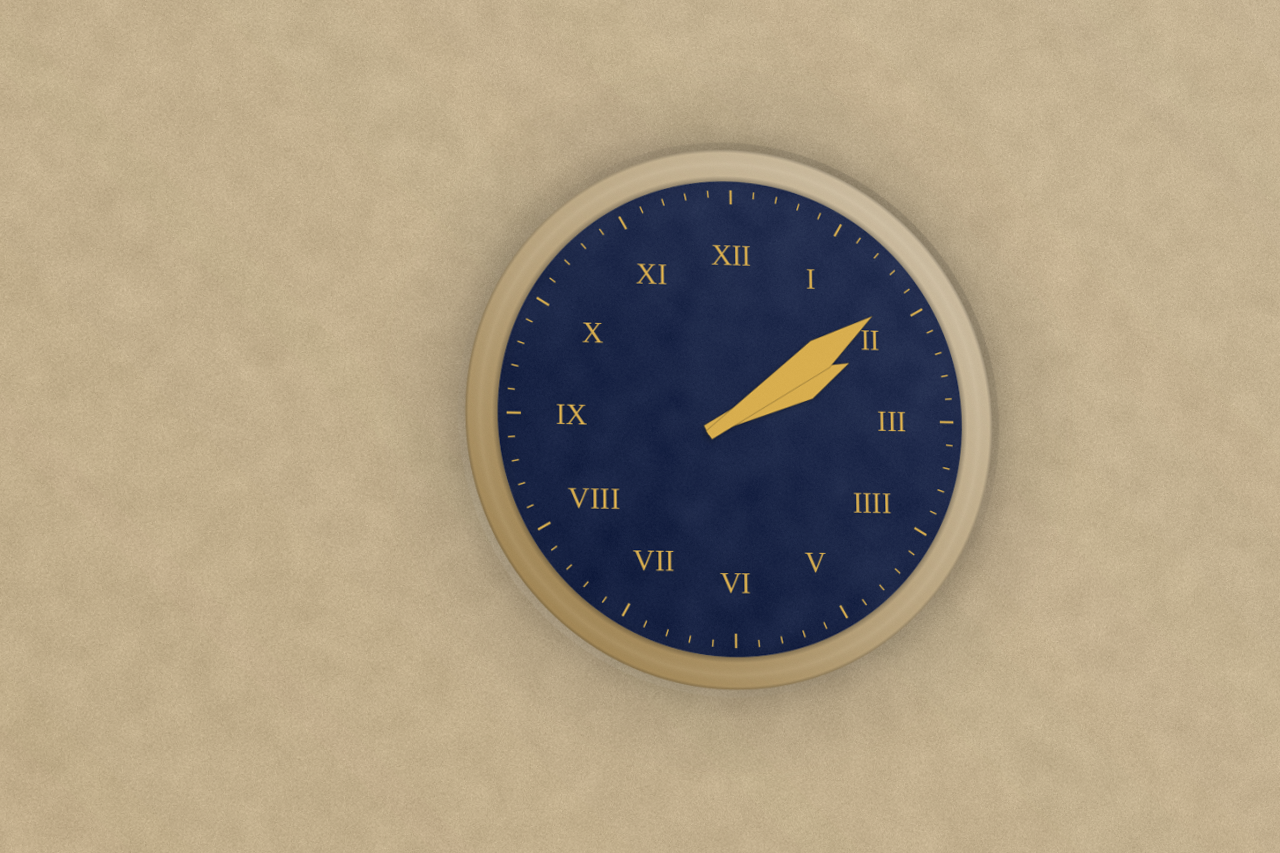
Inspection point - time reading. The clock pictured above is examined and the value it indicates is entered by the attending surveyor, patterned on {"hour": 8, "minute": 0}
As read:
{"hour": 2, "minute": 9}
